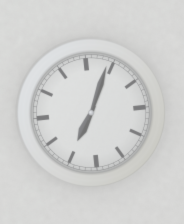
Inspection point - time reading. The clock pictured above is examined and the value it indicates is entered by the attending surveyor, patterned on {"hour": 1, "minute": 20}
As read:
{"hour": 7, "minute": 4}
